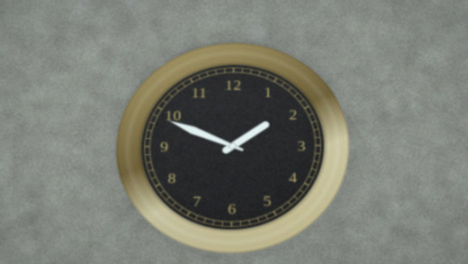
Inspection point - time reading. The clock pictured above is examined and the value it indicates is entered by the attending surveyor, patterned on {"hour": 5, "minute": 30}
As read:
{"hour": 1, "minute": 49}
